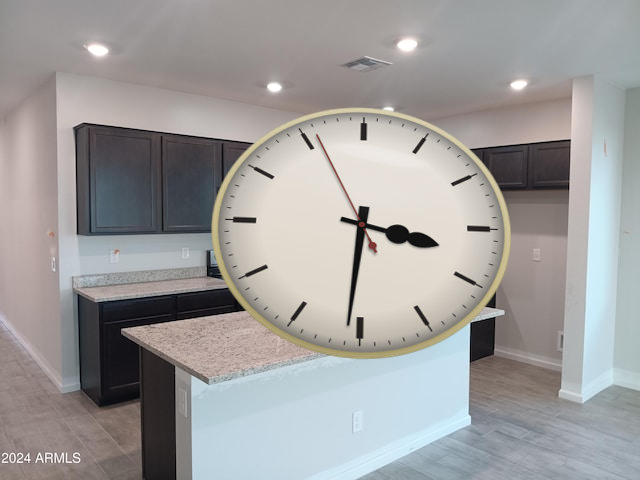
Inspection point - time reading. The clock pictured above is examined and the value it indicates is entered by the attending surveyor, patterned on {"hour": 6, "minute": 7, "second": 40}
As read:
{"hour": 3, "minute": 30, "second": 56}
